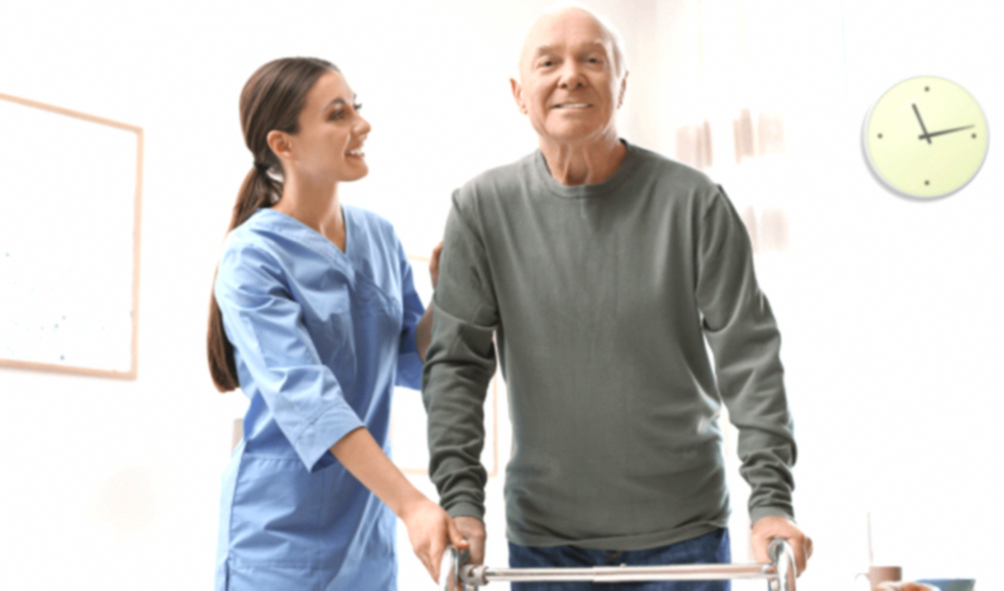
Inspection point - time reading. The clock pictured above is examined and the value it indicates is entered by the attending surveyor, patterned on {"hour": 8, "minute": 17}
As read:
{"hour": 11, "minute": 13}
